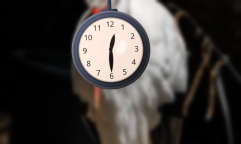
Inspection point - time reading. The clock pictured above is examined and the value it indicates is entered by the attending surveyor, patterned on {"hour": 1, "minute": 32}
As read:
{"hour": 12, "minute": 30}
